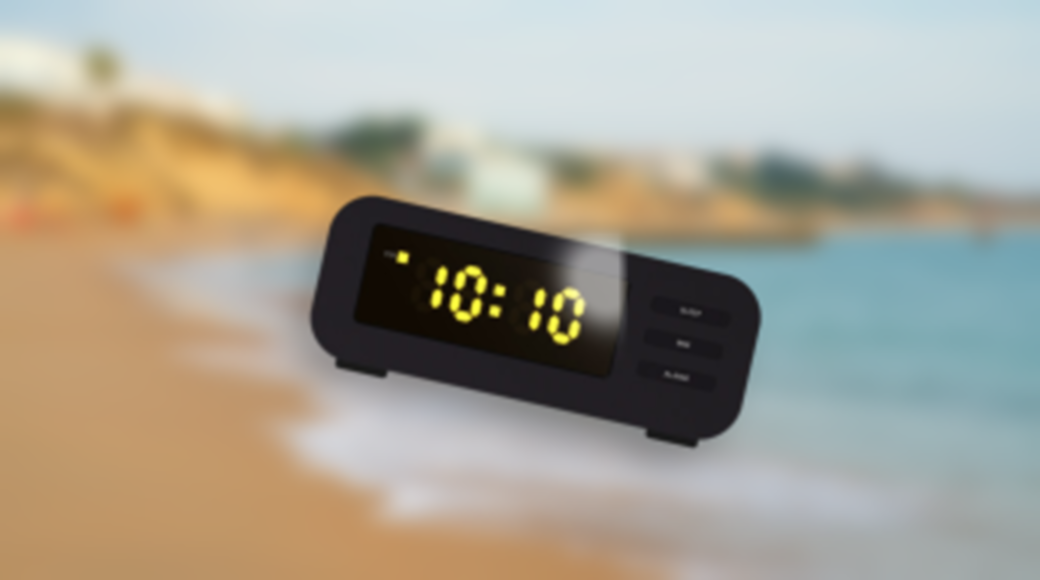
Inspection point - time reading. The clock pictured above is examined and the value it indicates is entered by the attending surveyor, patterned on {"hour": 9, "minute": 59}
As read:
{"hour": 10, "minute": 10}
